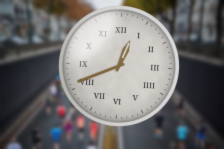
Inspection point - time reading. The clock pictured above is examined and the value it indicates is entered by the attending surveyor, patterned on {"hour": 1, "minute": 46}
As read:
{"hour": 12, "minute": 41}
